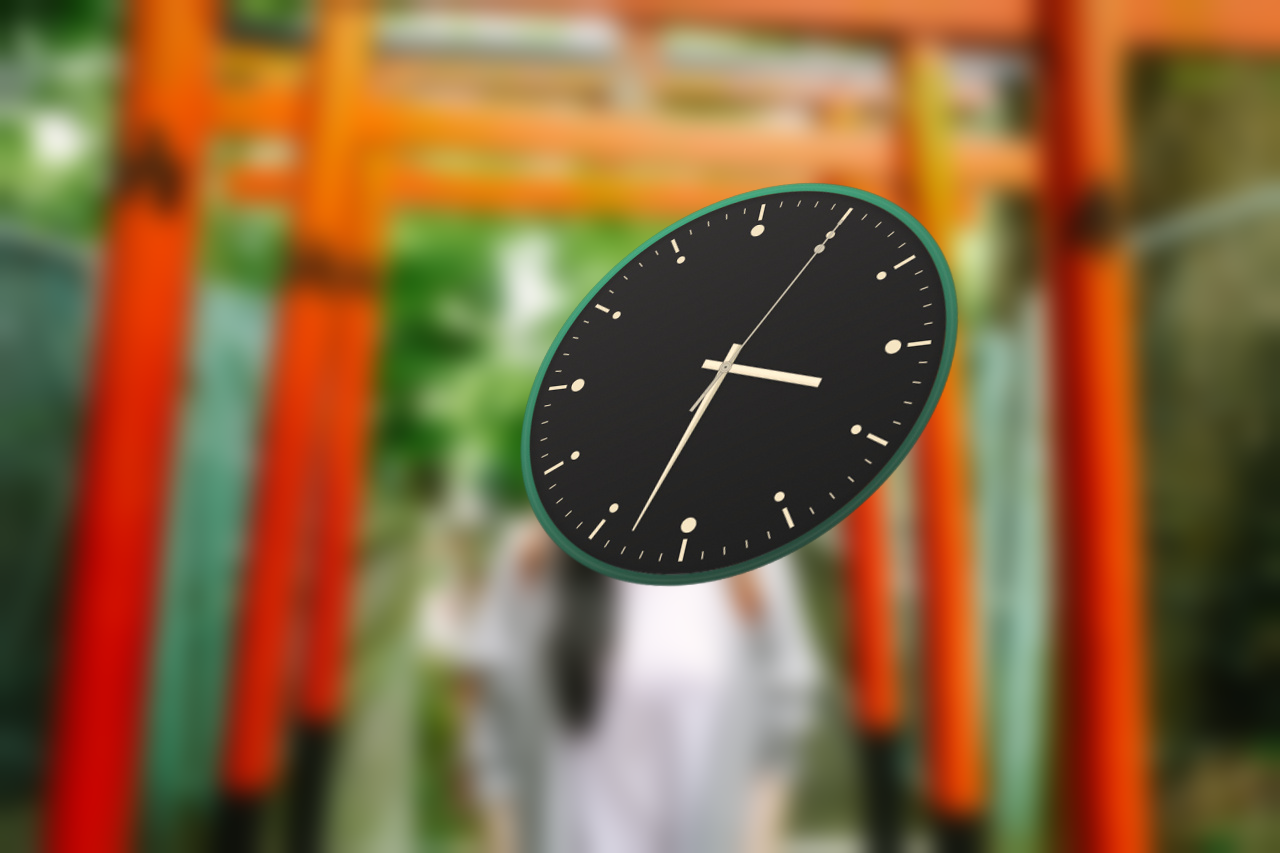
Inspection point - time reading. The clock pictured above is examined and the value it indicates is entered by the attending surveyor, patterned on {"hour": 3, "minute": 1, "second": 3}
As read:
{"hour": 3, "minute": 33, "second": 5}
